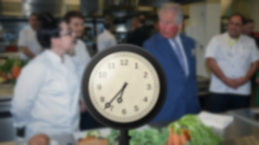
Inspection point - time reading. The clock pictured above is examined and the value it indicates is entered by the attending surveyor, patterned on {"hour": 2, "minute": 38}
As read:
{"hour": 6, "minute": 37}
